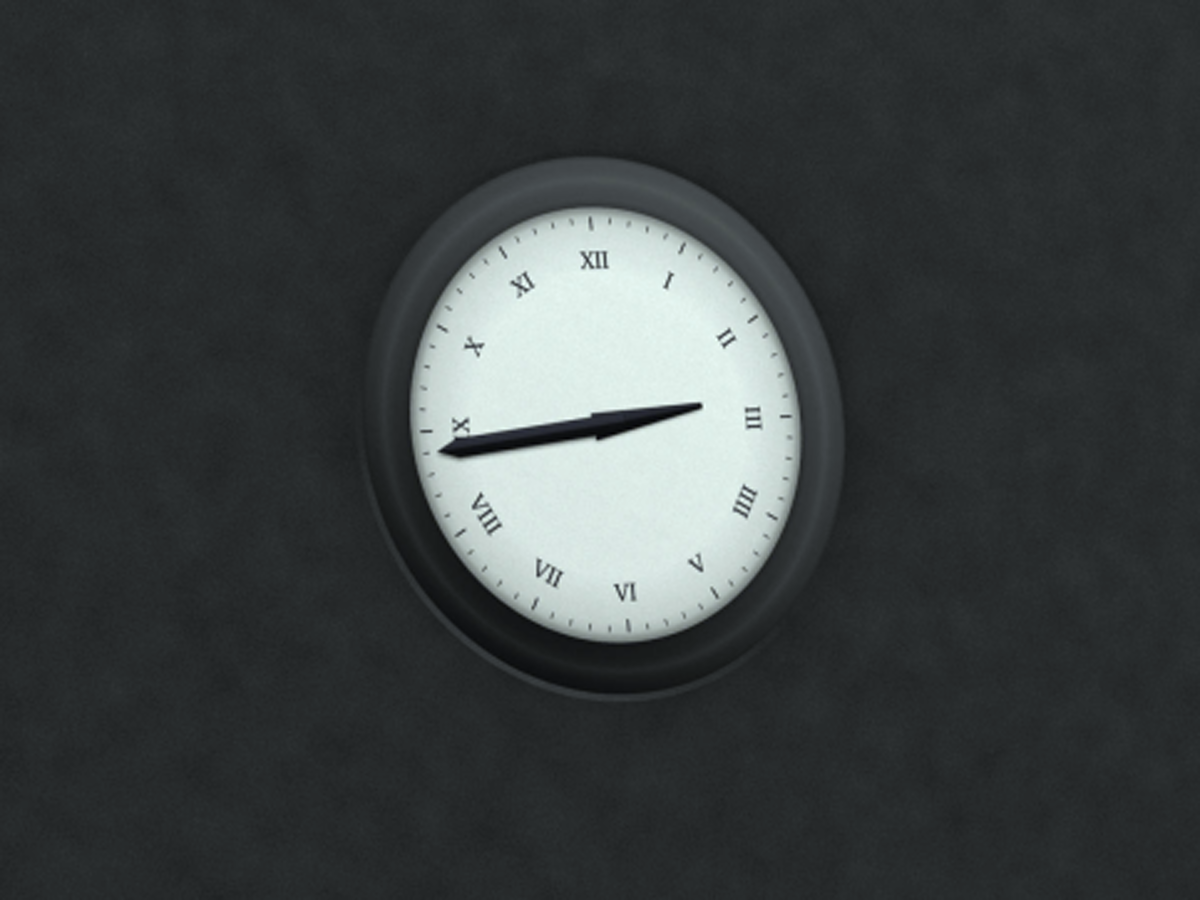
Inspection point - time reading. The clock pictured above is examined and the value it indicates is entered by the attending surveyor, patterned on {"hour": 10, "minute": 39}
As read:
{"hour": 2, "minute": 44}
